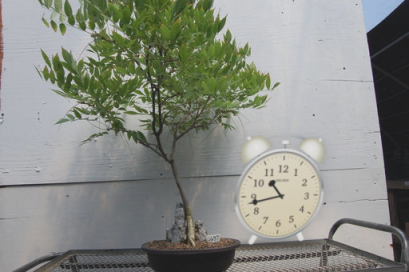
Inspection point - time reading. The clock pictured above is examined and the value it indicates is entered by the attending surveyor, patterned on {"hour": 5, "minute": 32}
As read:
{"hour": 10, "minute": 43}
